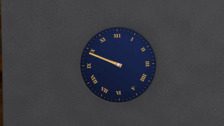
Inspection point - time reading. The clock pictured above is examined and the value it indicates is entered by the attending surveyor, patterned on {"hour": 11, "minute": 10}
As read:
{"hour": 9, "minute": 49}
